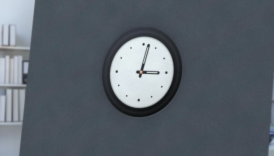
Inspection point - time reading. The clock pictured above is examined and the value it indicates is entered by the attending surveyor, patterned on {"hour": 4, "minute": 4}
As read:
{"hour": 3, "minute": 2}
